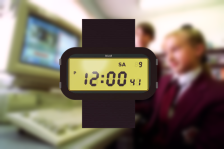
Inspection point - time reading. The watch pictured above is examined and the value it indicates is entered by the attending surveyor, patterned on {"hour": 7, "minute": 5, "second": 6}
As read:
{"hour": 12, "minute": 0, "second": 41}
